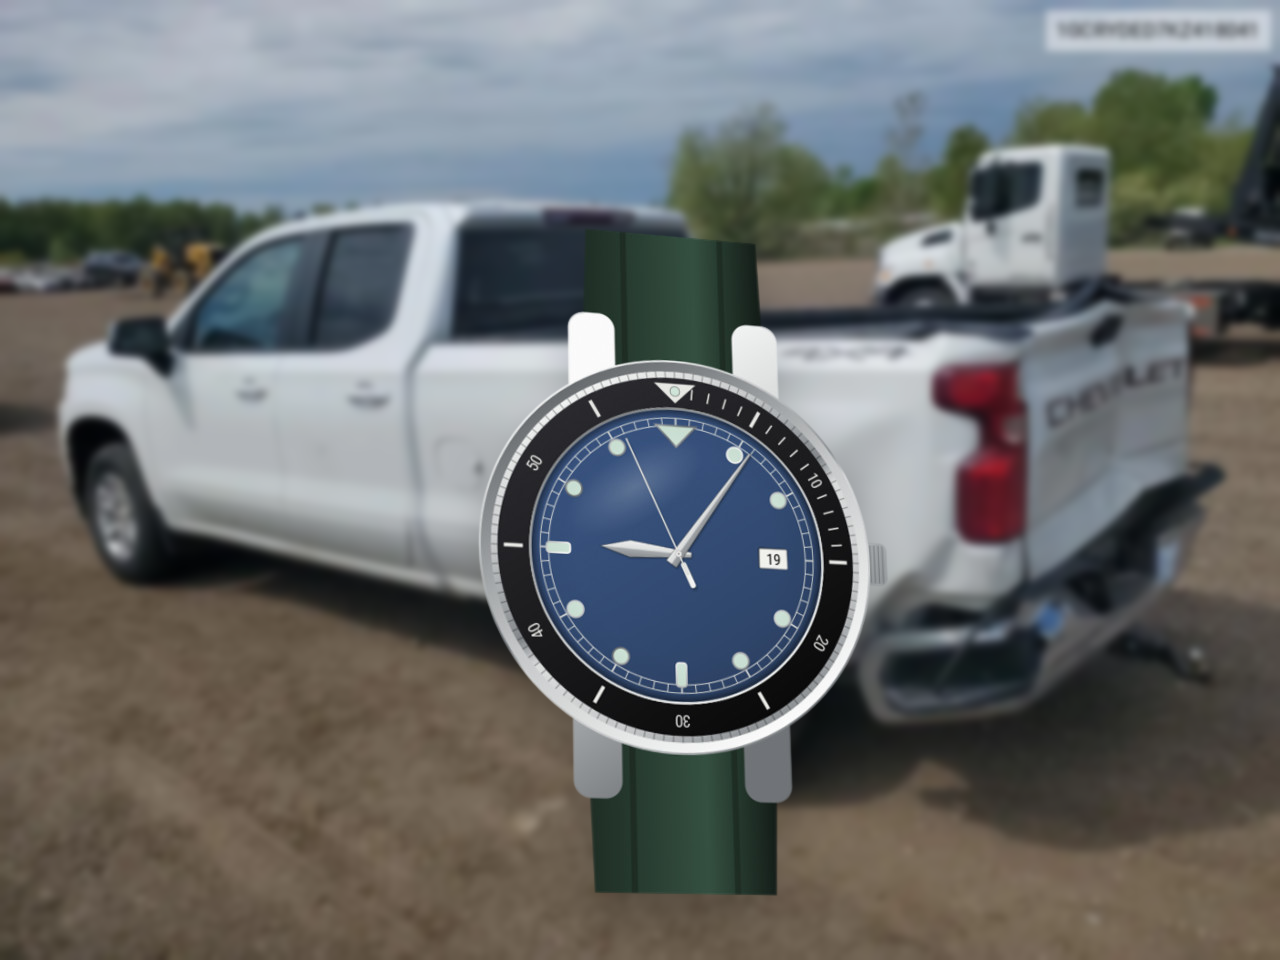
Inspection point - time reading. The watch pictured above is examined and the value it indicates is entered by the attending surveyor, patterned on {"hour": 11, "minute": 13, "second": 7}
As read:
{"hour": 9, "minute": 5, "second": 56}
